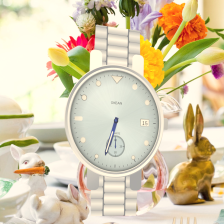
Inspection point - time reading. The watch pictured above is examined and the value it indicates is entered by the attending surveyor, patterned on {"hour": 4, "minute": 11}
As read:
{"hour": 6, "minute": 33}
